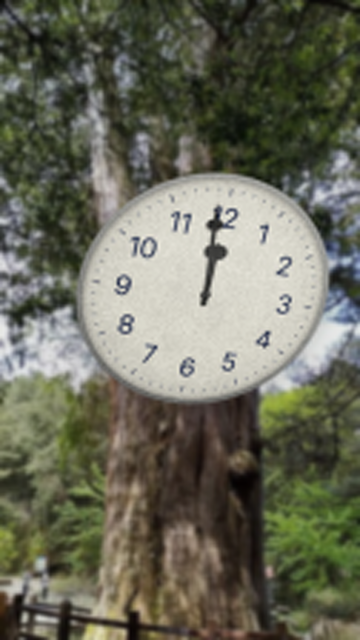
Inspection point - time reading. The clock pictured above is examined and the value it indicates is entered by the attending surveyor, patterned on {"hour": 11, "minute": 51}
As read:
{"hour": 11, "minute": 59}
